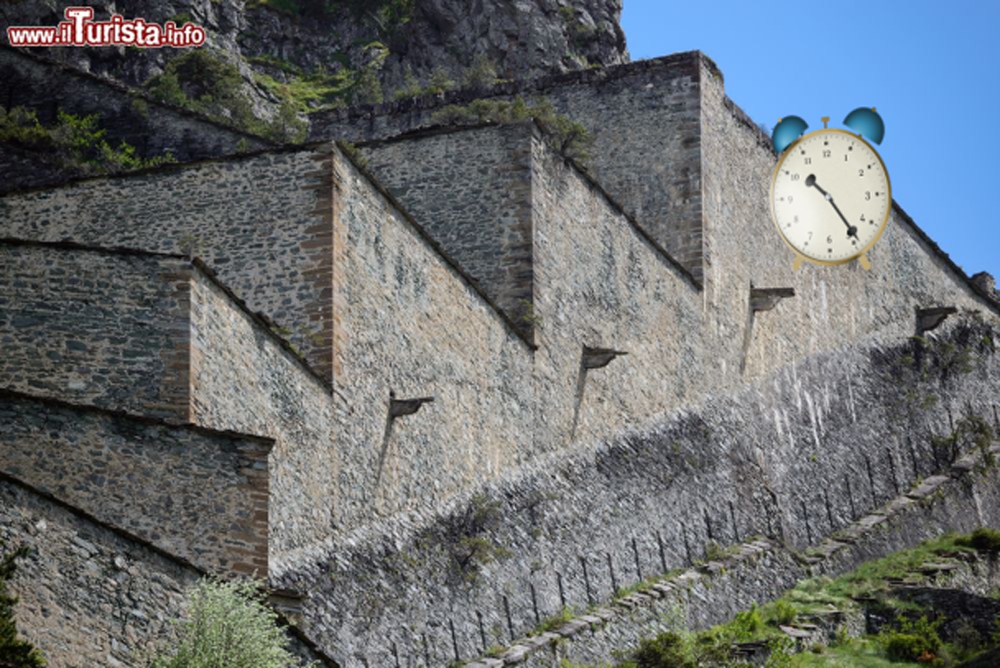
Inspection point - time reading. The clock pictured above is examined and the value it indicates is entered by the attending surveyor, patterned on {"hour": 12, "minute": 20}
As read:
{"hour": 10, "minute": 24}
